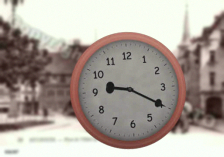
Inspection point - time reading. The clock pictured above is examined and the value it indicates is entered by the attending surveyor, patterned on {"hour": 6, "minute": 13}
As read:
{"hour": 9, "minute": 20}
